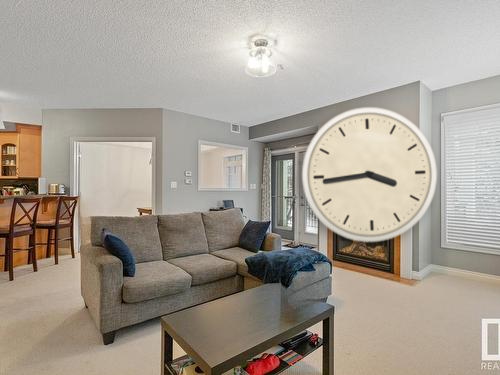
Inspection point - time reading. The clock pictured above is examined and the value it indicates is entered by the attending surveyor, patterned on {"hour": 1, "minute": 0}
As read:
{"hour": 3, "minute": 44}
